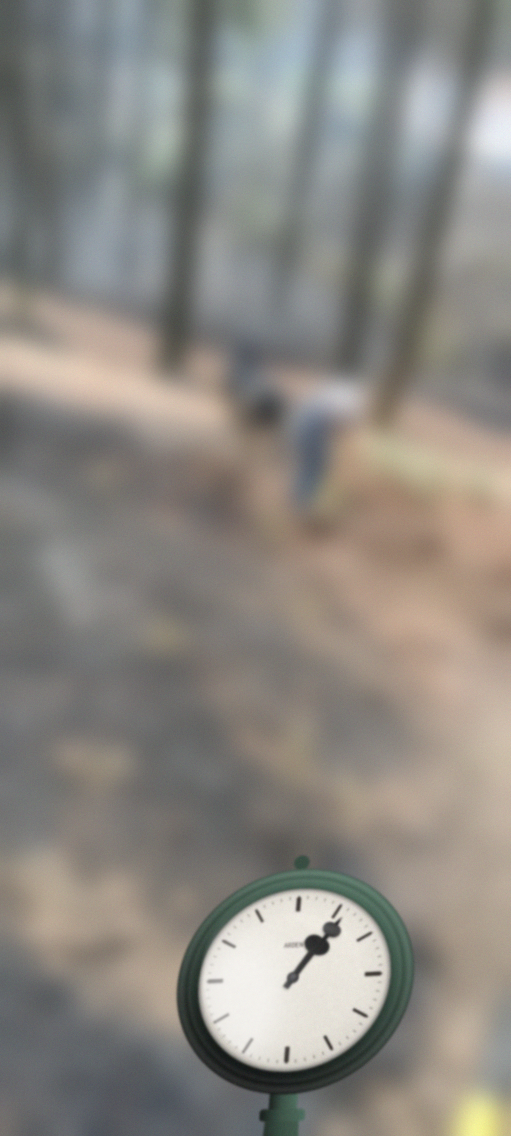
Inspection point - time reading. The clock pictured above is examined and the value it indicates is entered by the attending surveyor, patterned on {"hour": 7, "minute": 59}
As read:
{"hour": 1, "minute": 6}
